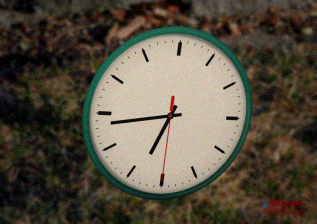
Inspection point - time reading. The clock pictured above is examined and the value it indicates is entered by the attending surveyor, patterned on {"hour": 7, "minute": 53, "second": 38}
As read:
{"hour": 6, "minute": 43, "second": 30}
